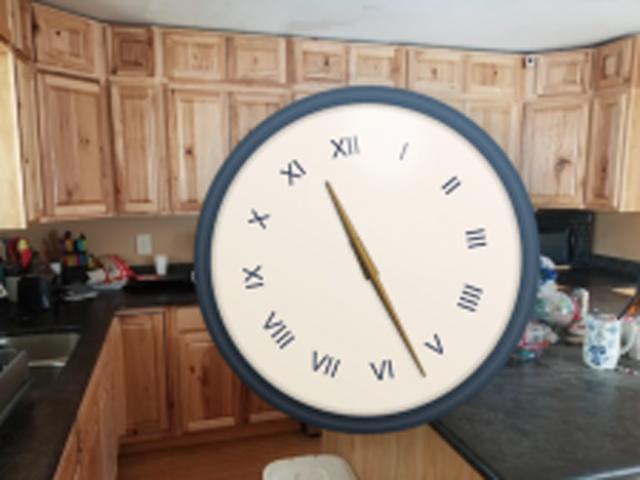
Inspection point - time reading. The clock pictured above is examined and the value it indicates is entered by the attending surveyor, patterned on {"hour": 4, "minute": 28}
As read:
{"hour": 11, "minute": 27}
